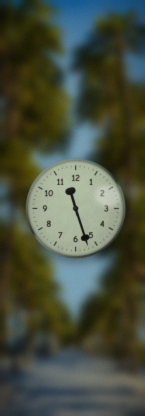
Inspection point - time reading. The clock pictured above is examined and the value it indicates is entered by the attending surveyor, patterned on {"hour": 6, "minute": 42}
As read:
{"hour": 11, "minute": 27}
